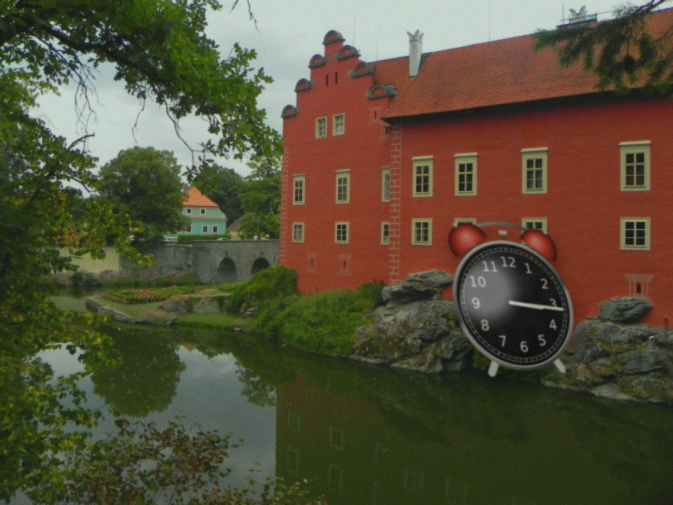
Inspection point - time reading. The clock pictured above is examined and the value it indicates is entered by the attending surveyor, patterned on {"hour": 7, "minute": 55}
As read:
{"hour": 3, "minute": 16}
